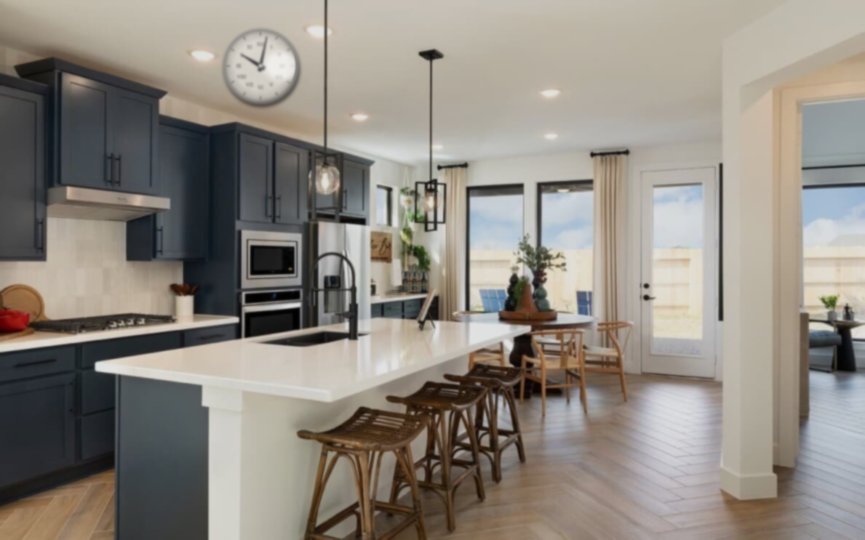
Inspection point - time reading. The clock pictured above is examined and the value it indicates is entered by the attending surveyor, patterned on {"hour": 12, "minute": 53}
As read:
{"hour": 10, "minute": 2}
